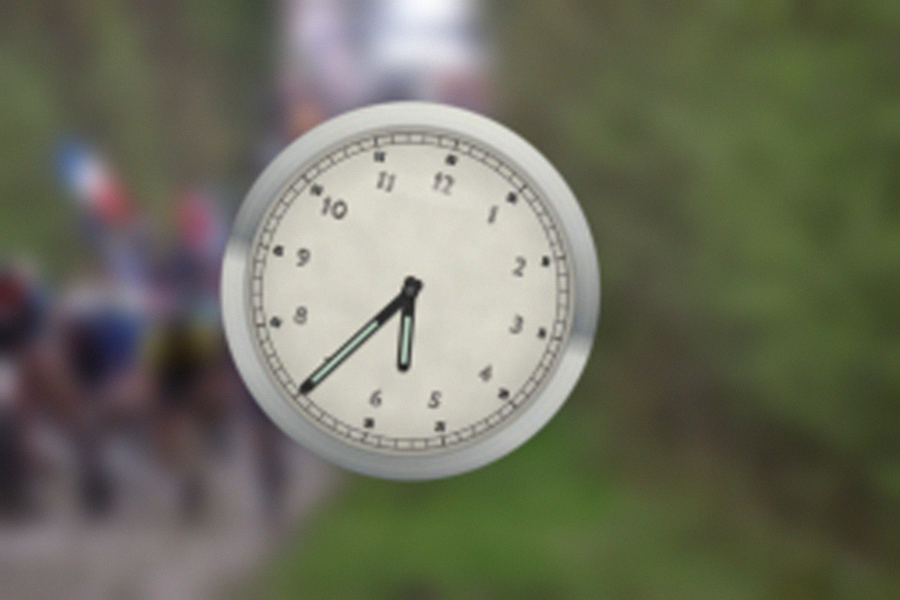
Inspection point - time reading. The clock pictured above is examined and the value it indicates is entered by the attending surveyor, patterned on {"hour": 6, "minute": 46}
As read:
{"hour": 5, "minute": 35}
